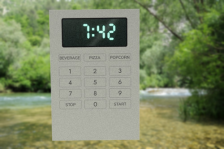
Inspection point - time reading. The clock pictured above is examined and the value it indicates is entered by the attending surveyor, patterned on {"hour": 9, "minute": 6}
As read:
{"hour": 7, "minute": 42}
